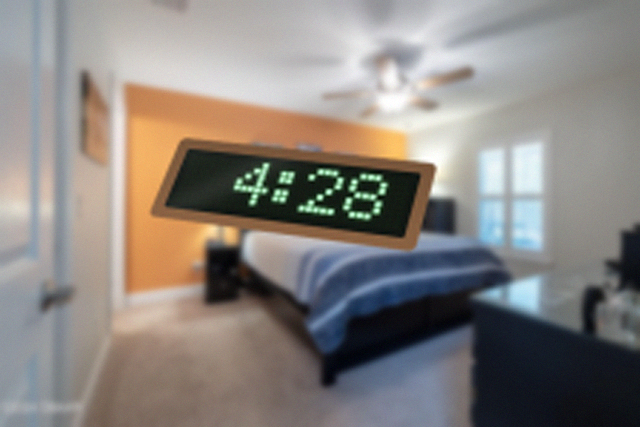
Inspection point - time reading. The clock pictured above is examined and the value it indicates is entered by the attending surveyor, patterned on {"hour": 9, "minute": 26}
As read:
{"hour": 4, "minute": 28}
